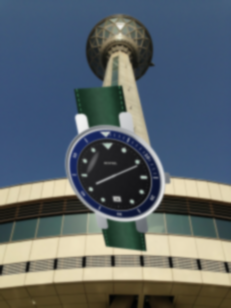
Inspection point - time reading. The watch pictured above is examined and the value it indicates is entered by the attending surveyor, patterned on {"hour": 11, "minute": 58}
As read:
{"hour": 8, "minute": 11}
